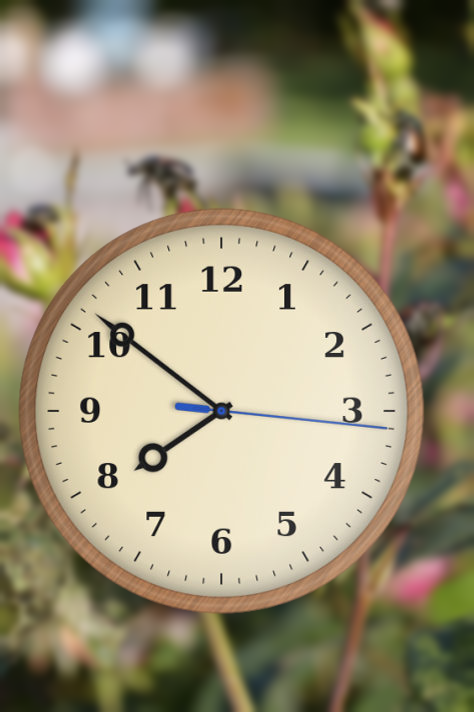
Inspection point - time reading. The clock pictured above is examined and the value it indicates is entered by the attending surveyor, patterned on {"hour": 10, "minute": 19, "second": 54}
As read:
{"hour": 7, "minute": 51, "second": 16}
